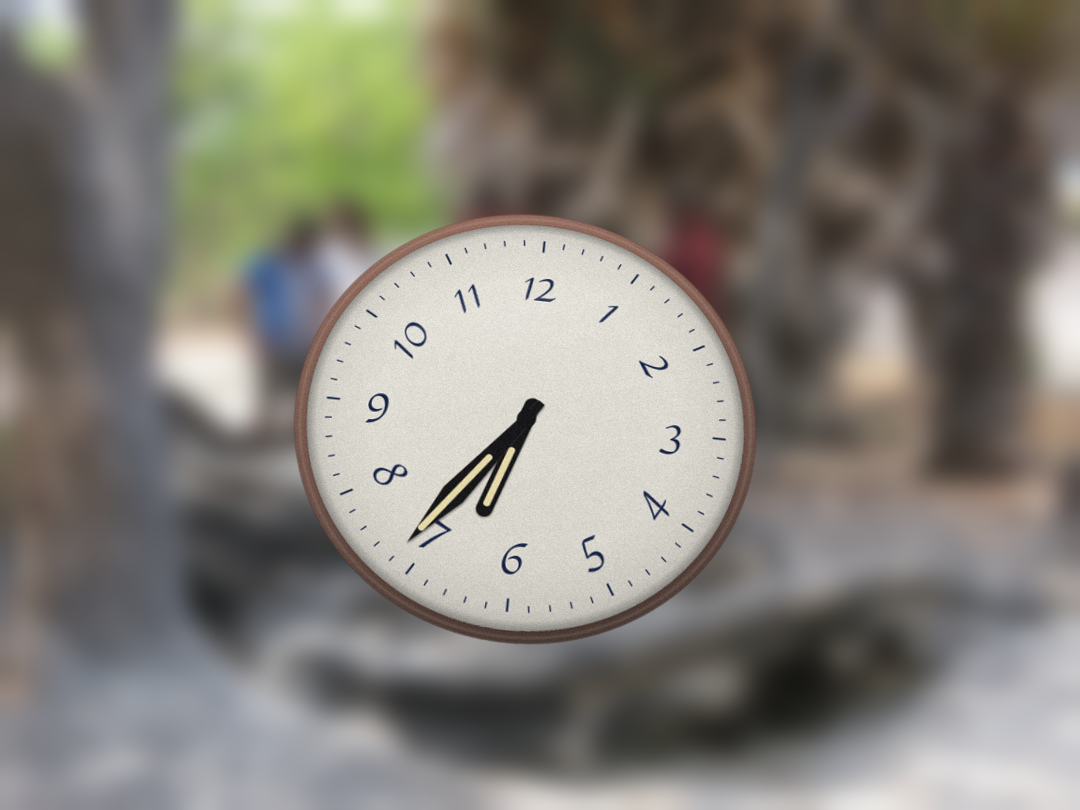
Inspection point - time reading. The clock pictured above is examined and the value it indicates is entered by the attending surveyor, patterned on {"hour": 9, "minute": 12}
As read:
{"hour": 6, "minute": 36}
